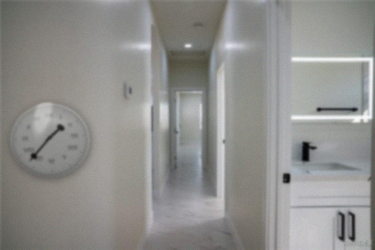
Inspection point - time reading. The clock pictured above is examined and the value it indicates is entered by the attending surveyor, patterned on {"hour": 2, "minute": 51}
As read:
{"hour": 1, "minute": 37}
